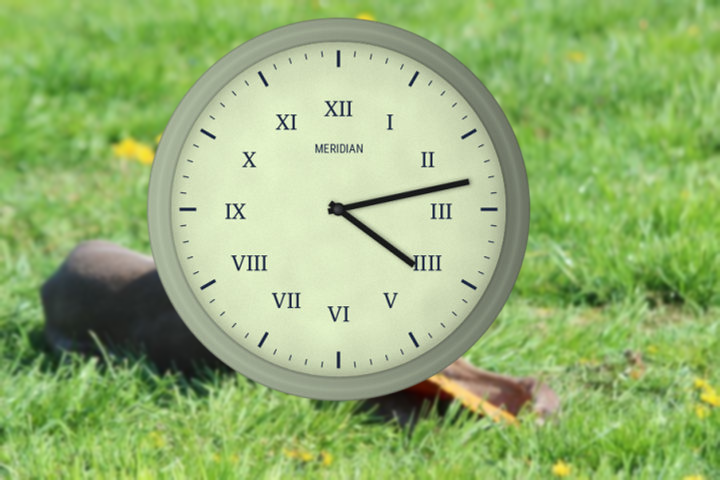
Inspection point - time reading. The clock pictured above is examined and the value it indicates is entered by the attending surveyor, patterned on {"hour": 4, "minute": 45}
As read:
{"hour": 4, "minute": 13}
